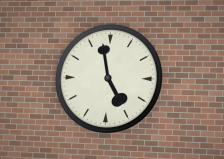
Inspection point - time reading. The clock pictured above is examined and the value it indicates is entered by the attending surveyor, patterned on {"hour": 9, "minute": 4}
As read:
{"hour": 4, "minute": 58}
